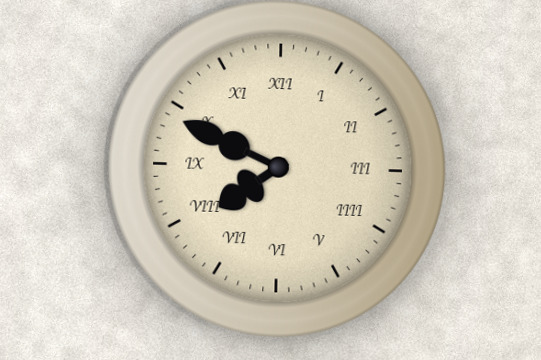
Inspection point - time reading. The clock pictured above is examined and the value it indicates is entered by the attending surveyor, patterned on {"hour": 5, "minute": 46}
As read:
{"hour": 7, "minute": 49}
